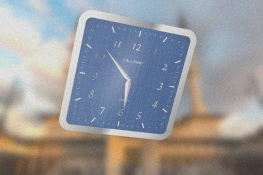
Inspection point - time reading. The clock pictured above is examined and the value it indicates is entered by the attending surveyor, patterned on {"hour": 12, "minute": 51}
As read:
{"hour": 5, "minute": 52}
